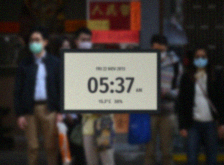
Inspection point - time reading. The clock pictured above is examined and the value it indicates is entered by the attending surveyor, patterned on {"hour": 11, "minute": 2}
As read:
{"hour": 5, "minute": 37}
